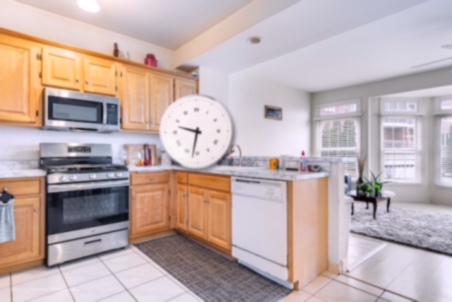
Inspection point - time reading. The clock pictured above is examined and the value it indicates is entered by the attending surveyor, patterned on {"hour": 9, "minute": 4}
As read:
{"hour": 9, "minute": 32}
